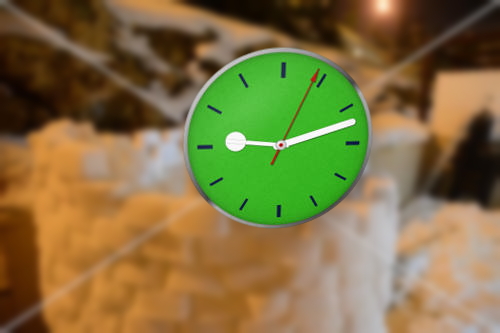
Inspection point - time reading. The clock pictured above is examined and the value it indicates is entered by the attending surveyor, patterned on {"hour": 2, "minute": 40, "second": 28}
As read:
{"hour": 9, "minute": 12, "second": 4}
